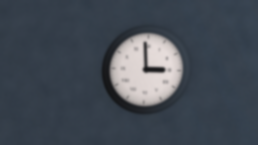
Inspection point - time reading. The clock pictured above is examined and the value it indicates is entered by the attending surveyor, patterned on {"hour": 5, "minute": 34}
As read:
{"hour": 2, "minute": 59}
